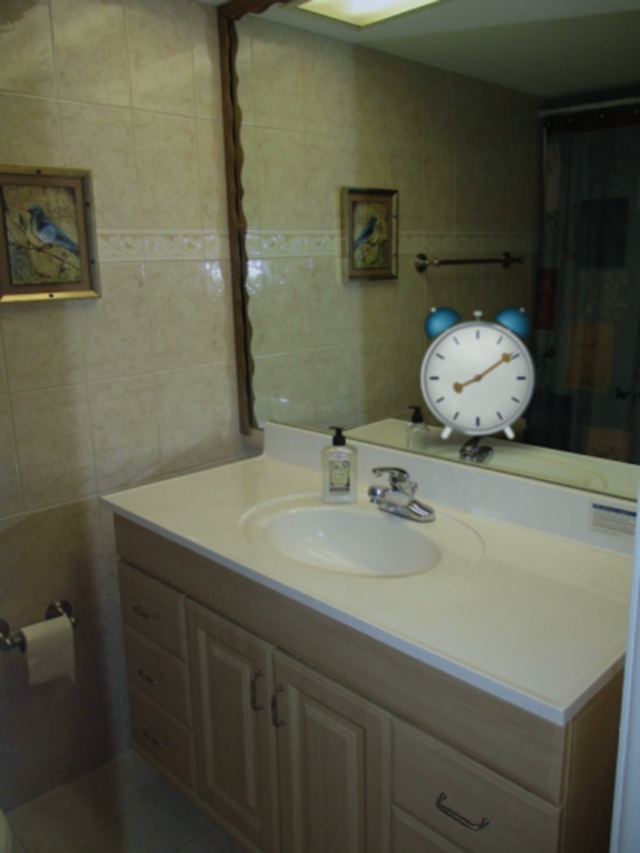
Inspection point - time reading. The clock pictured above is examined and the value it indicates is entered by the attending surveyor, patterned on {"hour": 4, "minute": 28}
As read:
{"hour": 8, "minute": 9}
